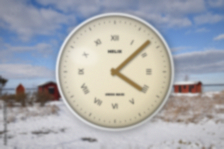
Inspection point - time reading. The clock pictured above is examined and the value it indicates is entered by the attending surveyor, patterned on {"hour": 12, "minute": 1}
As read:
{"hour": 4, "minute": 8}
